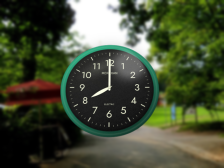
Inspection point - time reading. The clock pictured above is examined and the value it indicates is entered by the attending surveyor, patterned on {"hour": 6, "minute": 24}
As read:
{"hour": 8, "minute": 0}
